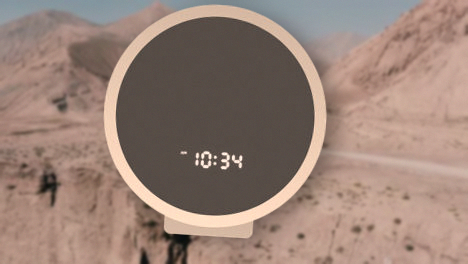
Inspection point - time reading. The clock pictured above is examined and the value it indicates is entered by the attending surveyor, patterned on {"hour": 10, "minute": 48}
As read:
{"hour": 10, "minute": 34}
